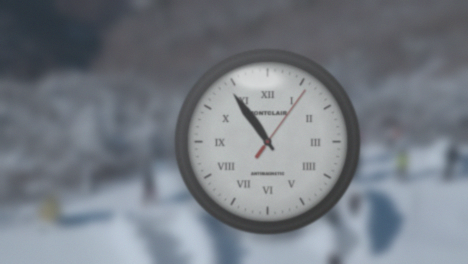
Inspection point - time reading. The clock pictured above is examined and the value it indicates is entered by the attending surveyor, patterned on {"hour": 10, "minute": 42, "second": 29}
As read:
{"hour": 10, "minute": 54, "second": 6}
